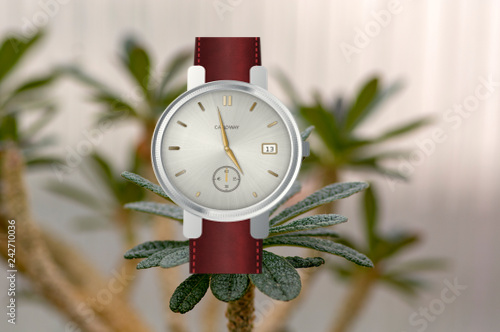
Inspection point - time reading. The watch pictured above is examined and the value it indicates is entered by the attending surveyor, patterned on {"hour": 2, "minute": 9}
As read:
{"hour": 4, "minute": 58}
